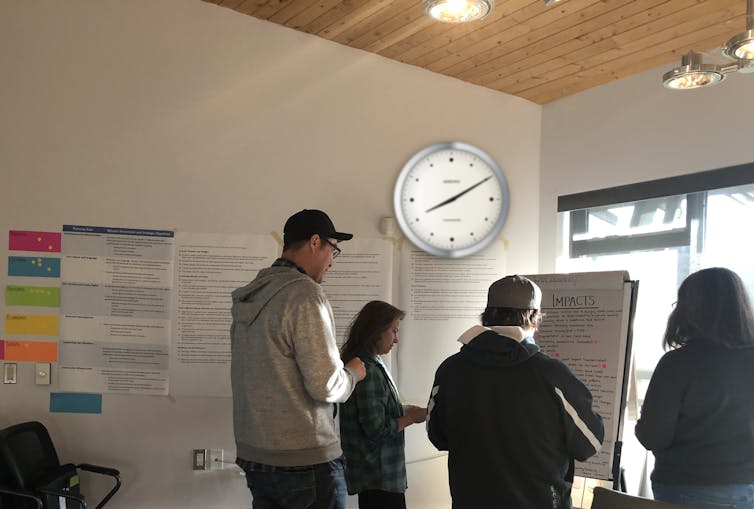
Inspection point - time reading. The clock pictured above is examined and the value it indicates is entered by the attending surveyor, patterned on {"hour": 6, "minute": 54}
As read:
{"hour": 8, "minute": 10}
